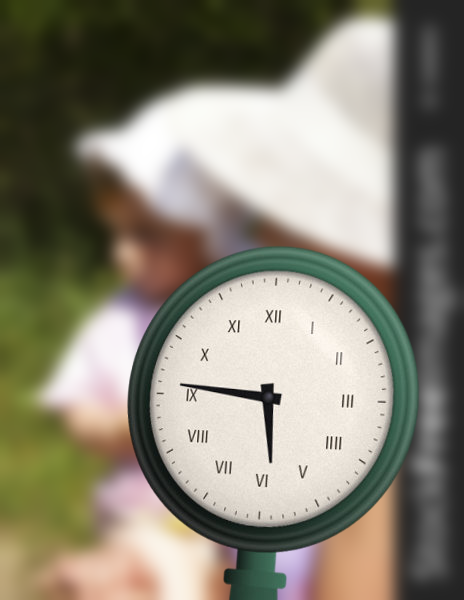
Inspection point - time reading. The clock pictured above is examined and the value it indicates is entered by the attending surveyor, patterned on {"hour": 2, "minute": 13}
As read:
{"hour": 5, "minute": 46}
